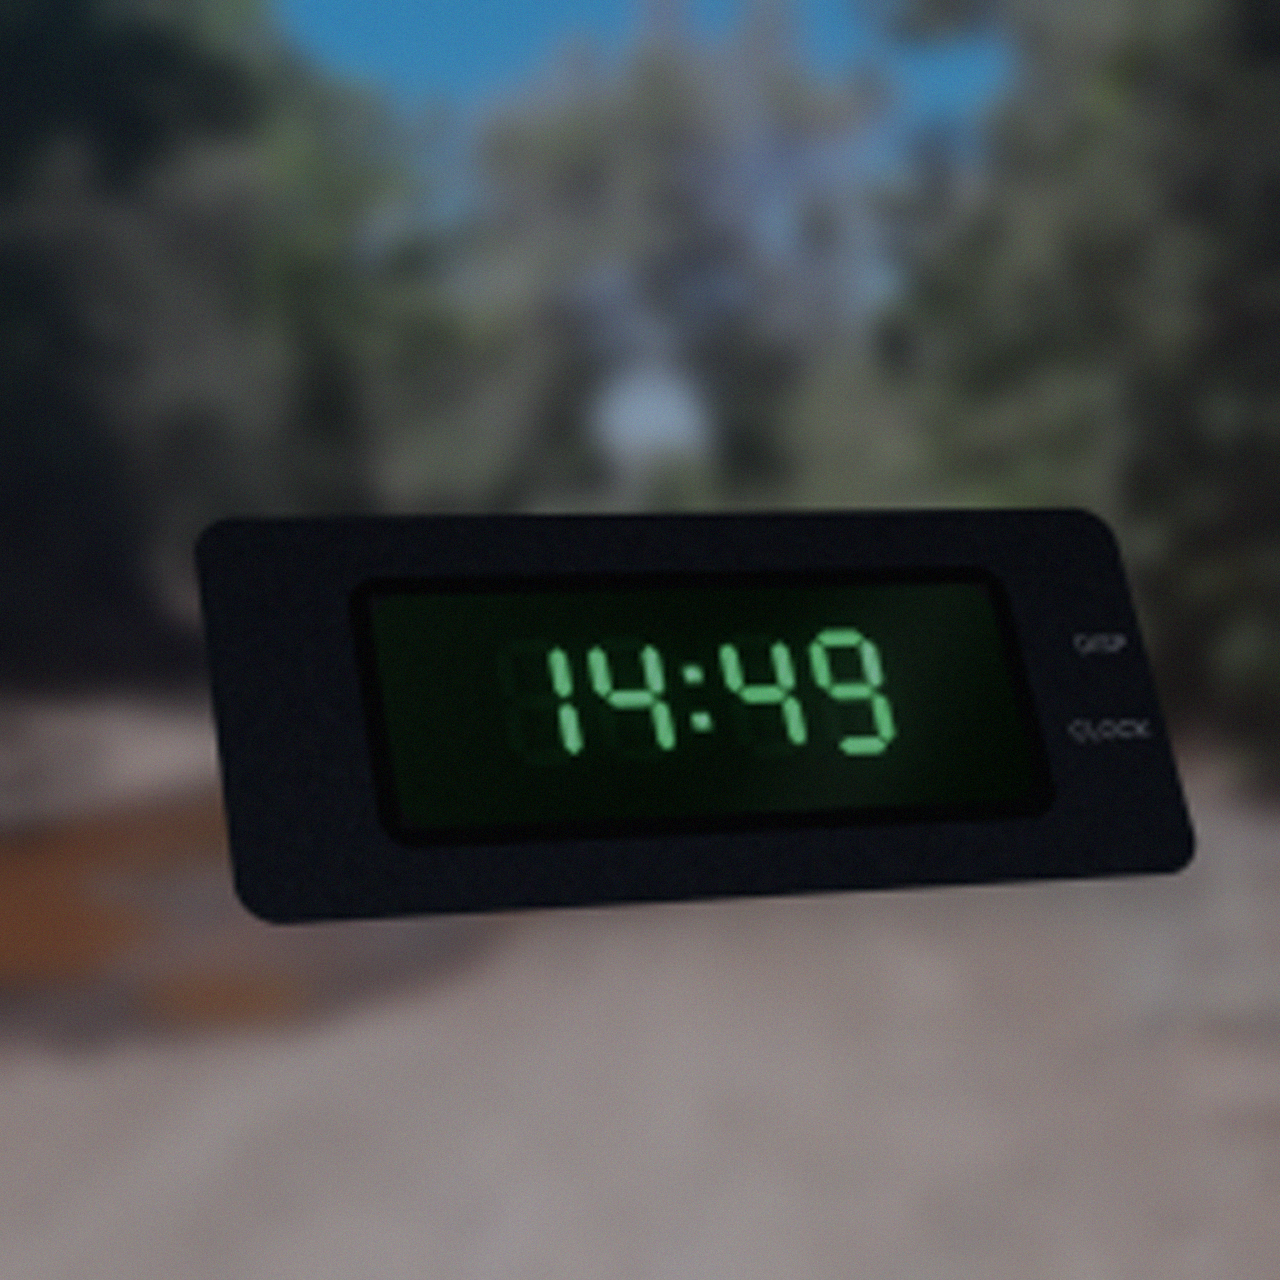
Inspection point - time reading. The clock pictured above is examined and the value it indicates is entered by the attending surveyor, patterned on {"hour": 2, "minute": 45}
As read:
{"hour": 14, "minute": 49}
